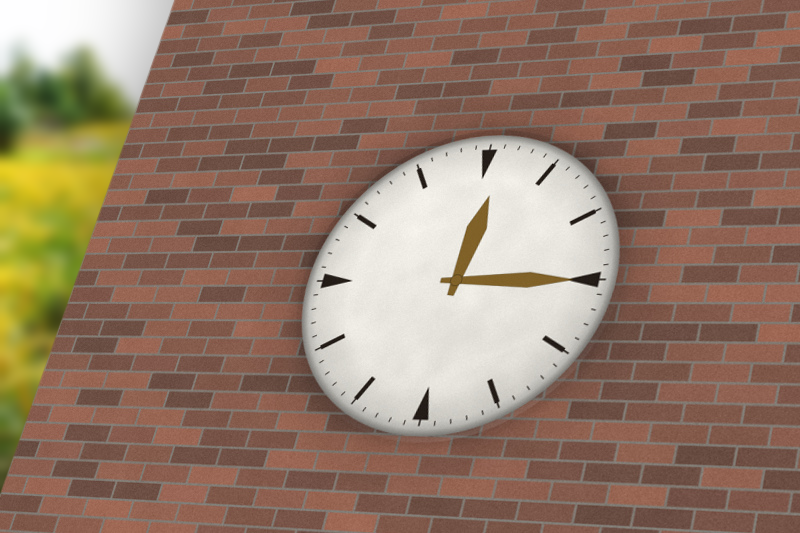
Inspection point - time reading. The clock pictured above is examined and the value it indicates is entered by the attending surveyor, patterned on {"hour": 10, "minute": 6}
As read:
{"hour": 12, "minute": 15}
